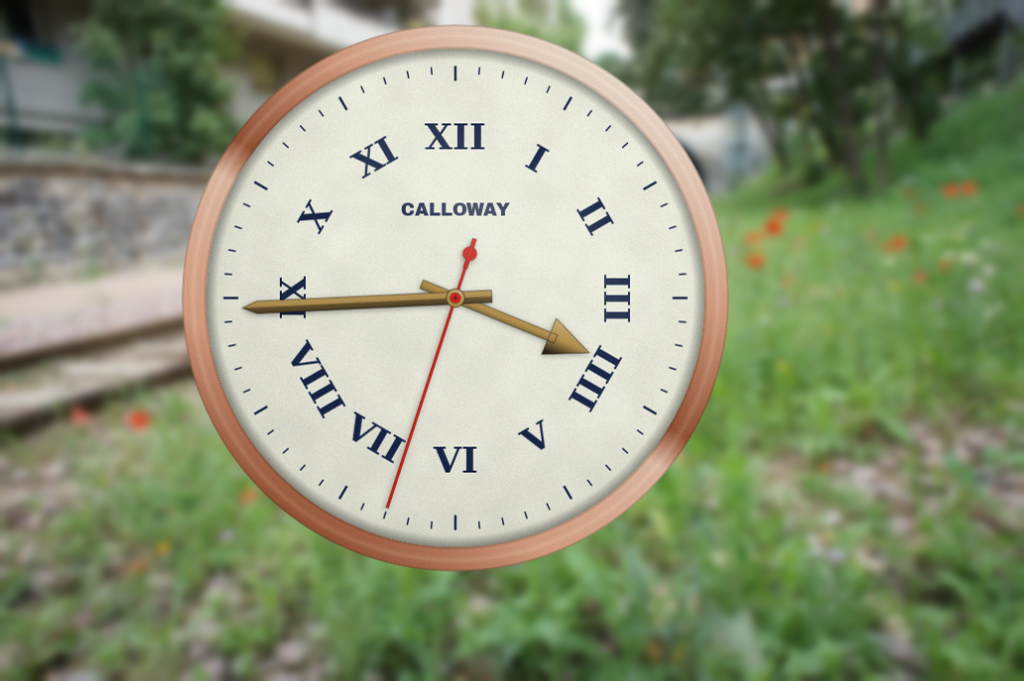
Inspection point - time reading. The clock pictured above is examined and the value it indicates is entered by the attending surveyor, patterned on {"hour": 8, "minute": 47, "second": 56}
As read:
{"hour": 3, "minute": 44, "second": 33}
